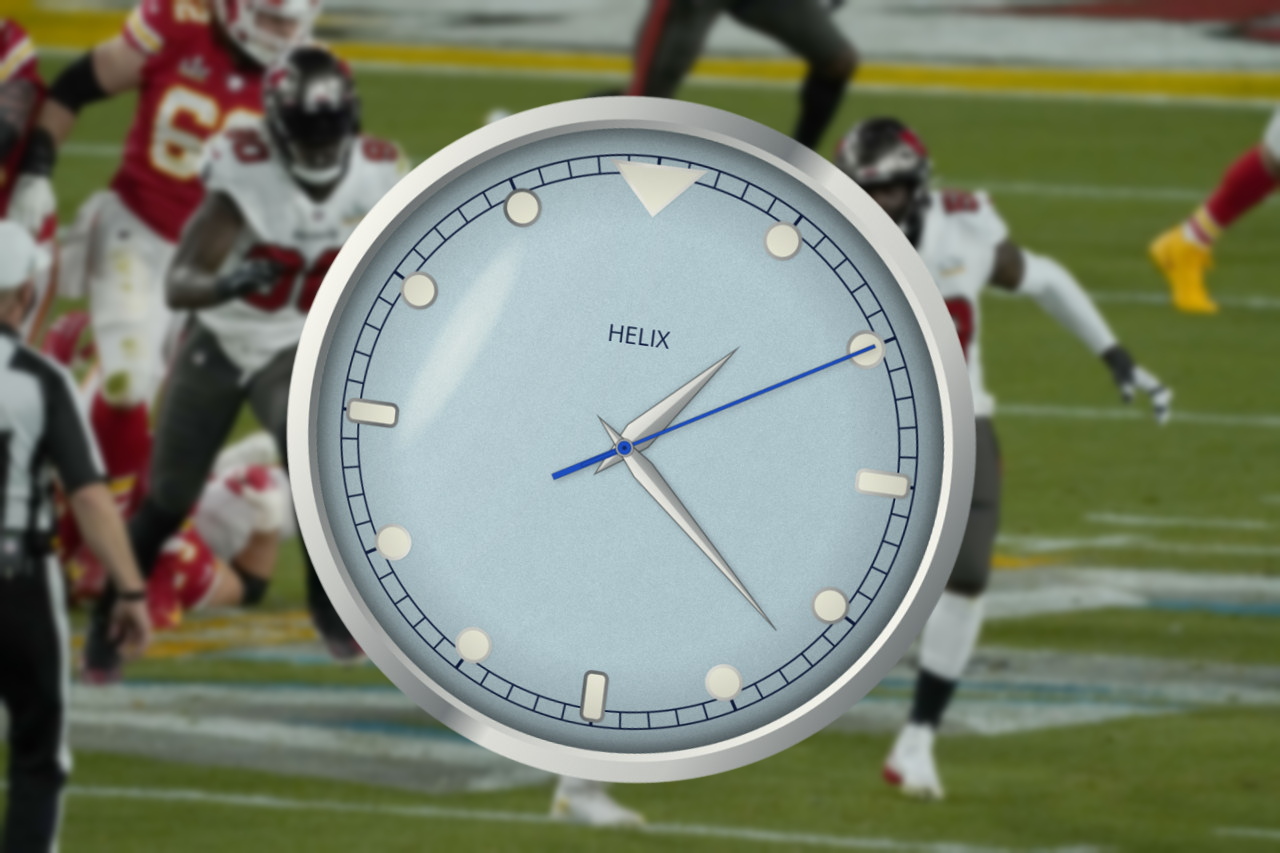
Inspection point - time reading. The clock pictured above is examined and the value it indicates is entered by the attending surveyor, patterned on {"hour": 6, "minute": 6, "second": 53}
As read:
{"hour": 1, "minute": 22, "second": 10}
